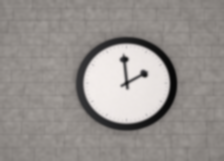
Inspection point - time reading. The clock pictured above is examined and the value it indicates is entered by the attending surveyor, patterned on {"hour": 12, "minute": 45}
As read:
{"hour": 1, "minute": 59}
